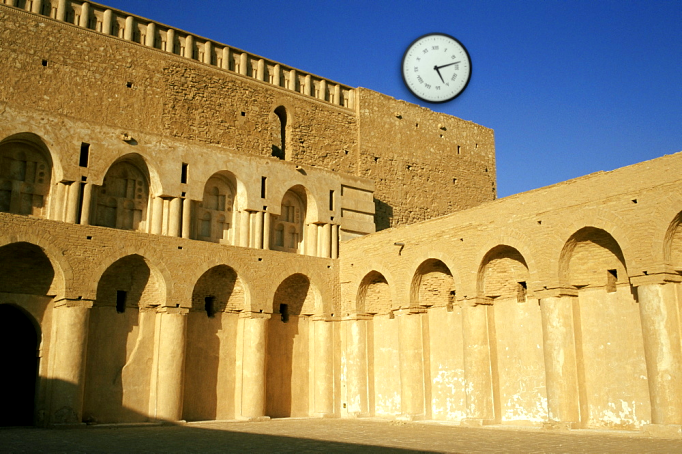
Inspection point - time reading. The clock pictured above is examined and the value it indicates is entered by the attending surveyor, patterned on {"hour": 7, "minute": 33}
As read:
{"hour": 5, "minute": 13}
